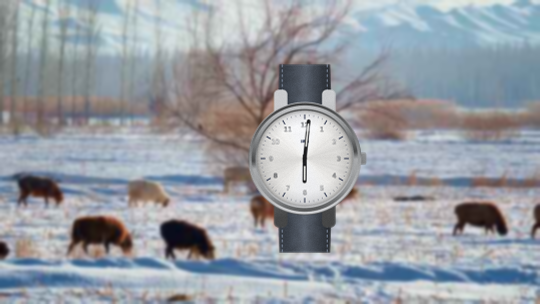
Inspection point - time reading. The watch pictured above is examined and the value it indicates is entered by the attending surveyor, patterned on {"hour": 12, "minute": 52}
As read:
{"hour": 6, "minute": 1}
